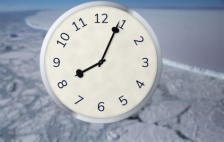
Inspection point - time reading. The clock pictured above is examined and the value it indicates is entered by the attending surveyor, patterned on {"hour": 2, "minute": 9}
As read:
{"hour": 8, "minute": 4}
